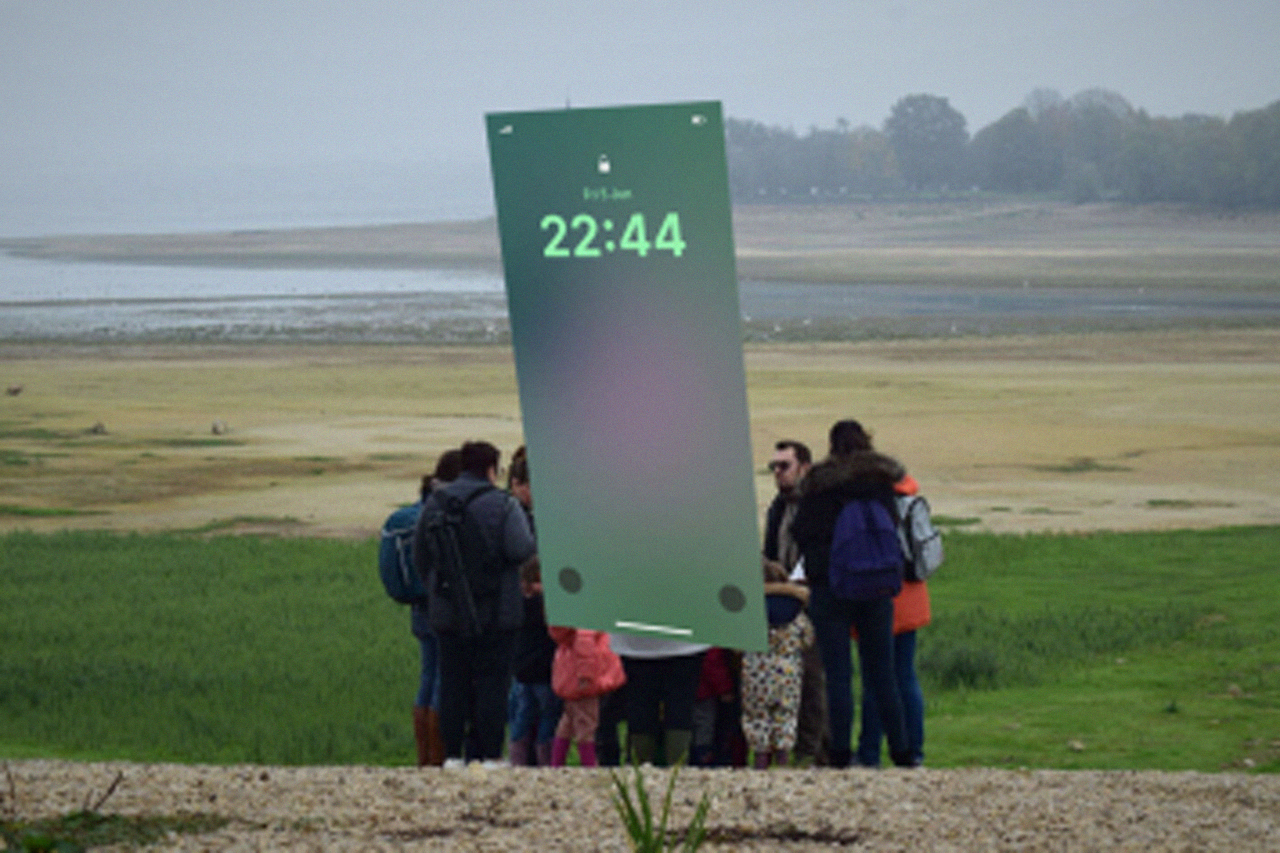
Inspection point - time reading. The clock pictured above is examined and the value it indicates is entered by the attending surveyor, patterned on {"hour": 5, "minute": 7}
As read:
{"hour": 22, "minute": 44}
